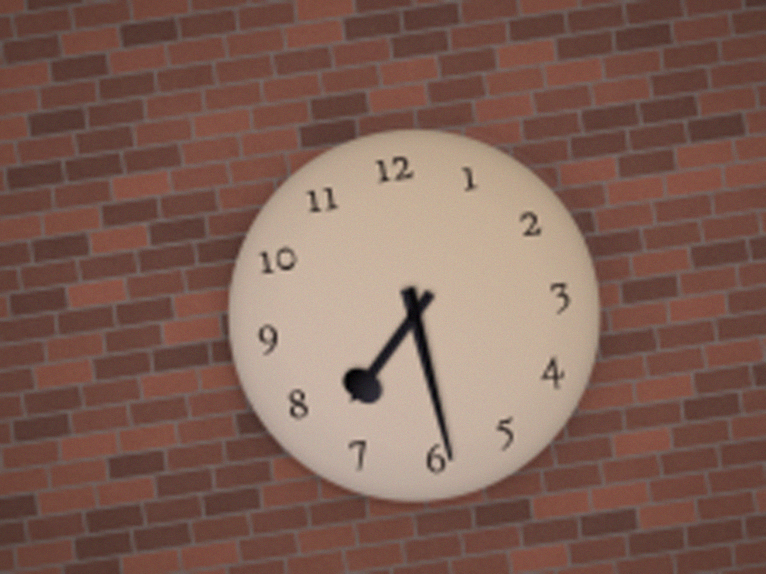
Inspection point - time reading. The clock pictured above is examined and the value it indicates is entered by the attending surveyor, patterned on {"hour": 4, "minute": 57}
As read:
{"hour": 7, "minute": 29}
